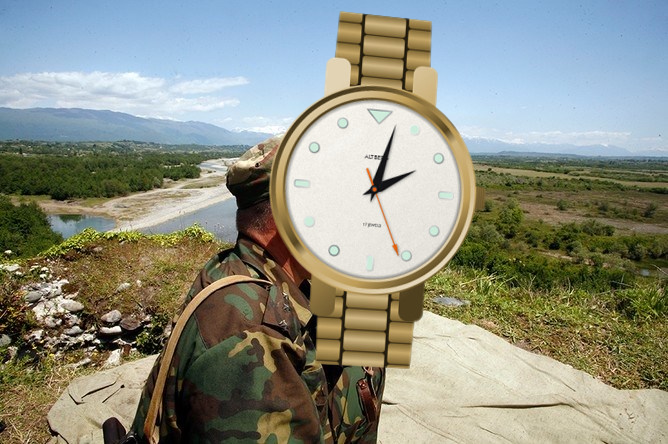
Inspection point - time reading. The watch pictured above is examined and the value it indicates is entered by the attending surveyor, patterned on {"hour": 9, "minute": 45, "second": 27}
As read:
{"hour": 2, "minute": 2, "second": 26}
